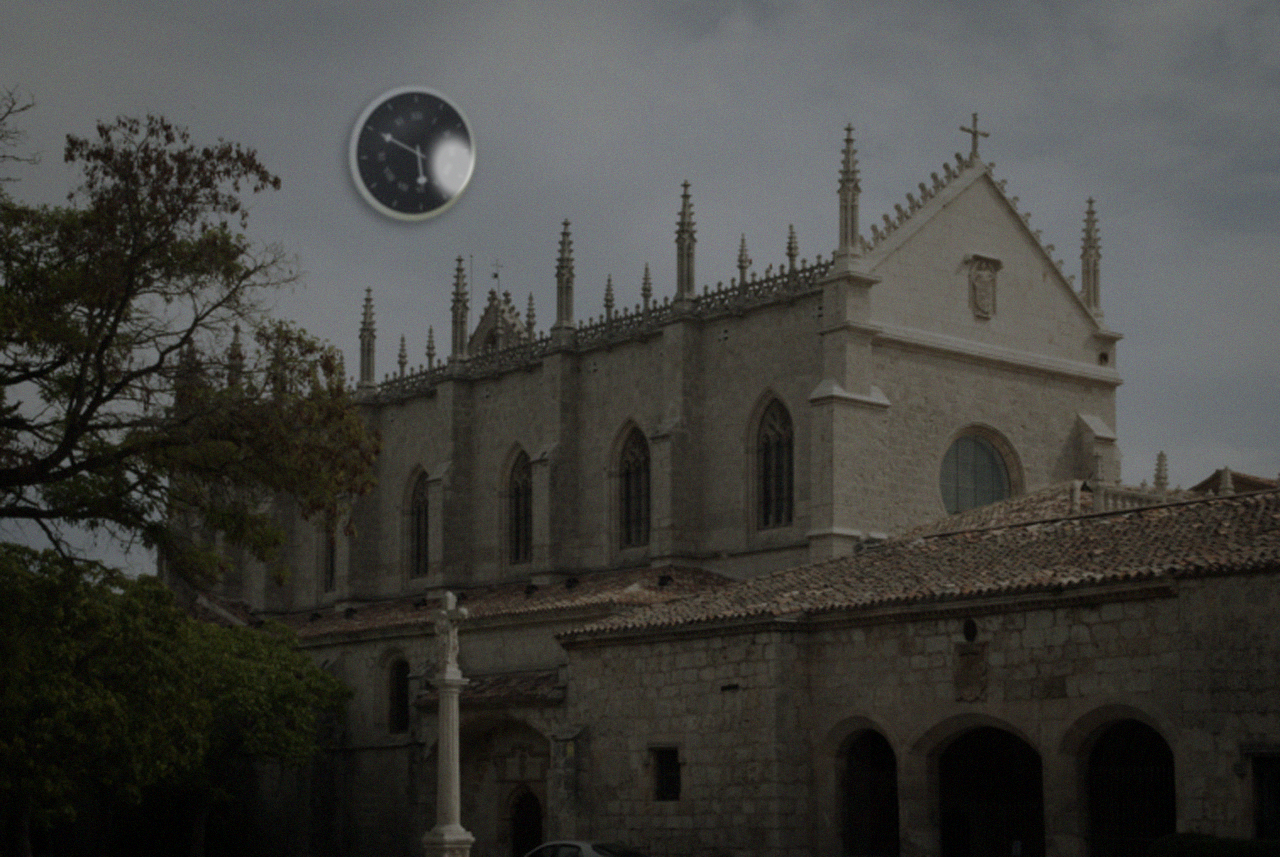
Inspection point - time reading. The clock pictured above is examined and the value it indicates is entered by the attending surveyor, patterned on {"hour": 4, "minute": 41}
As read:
{"hour": 5, "minute": 50}
